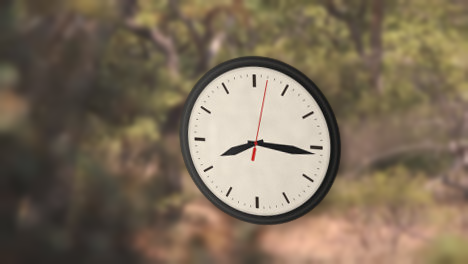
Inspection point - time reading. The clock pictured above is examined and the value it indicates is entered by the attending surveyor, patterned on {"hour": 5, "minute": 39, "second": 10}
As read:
{"hour": 8, "minute": 16, "second": 2}
